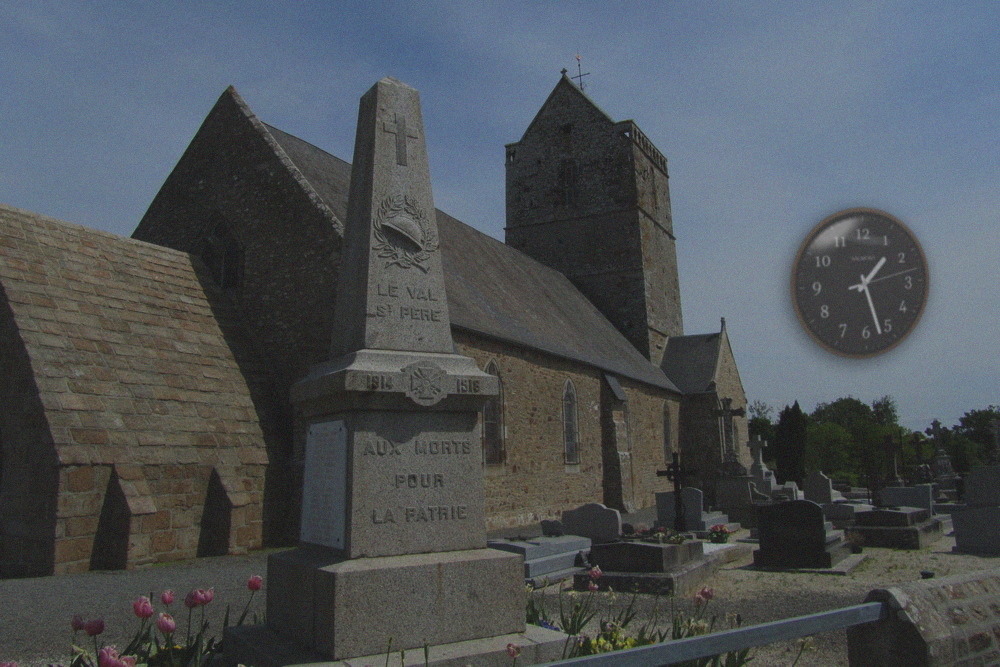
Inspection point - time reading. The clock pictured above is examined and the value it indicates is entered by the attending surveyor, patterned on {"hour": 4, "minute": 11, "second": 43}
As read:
{"hour": 1, "minute": 27, "second": 13}
